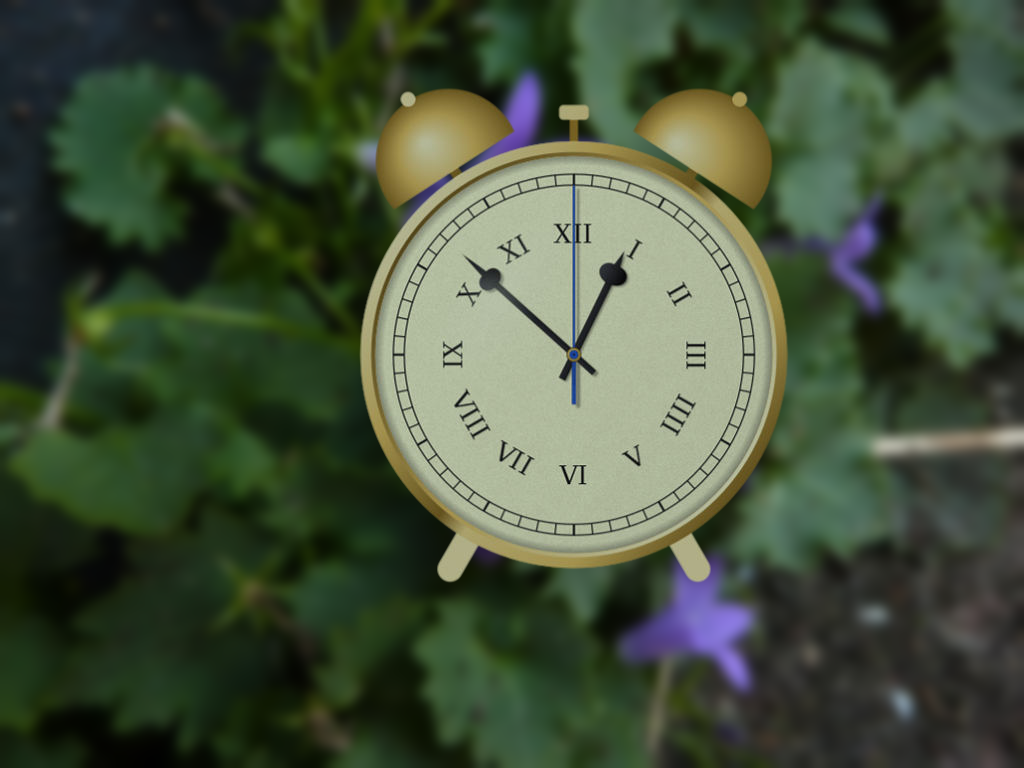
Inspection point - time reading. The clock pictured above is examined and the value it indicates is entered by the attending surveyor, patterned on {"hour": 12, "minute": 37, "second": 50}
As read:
{"hour": 12, "minute": 52, "second": 0}
